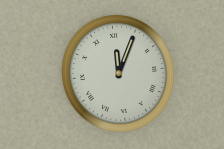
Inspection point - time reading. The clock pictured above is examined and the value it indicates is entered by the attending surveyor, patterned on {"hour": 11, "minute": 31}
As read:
{"hour": 12, "minute": 5}
